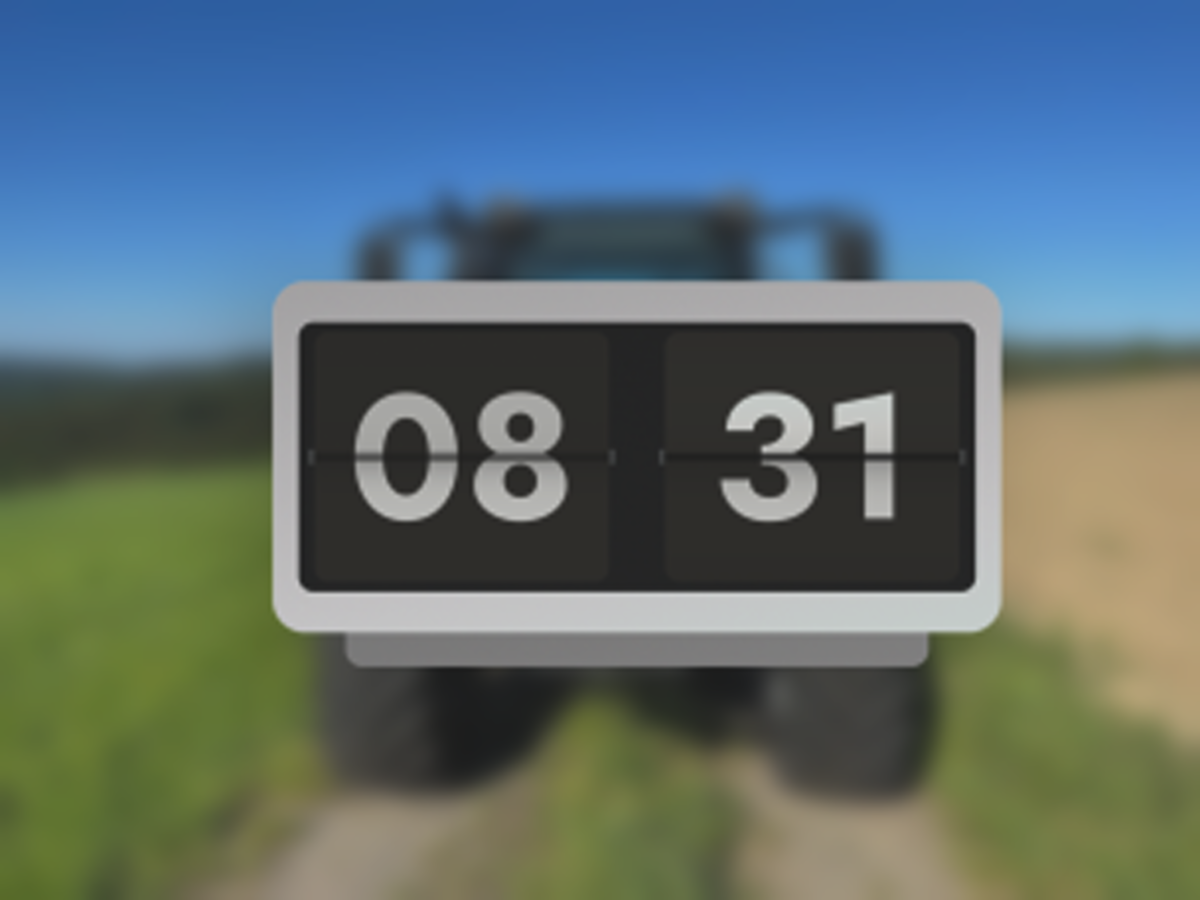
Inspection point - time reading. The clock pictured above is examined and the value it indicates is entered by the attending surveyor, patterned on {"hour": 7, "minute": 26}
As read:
{"hour": 8, "minute": 31}
